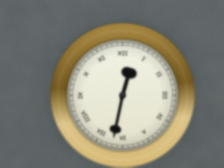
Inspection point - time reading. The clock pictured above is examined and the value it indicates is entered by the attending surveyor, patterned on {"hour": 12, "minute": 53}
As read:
{"hour": 12, "minute": 32}
